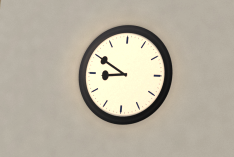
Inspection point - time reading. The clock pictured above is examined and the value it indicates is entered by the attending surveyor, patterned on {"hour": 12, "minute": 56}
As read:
{"hour": 8, "minute": 50}
